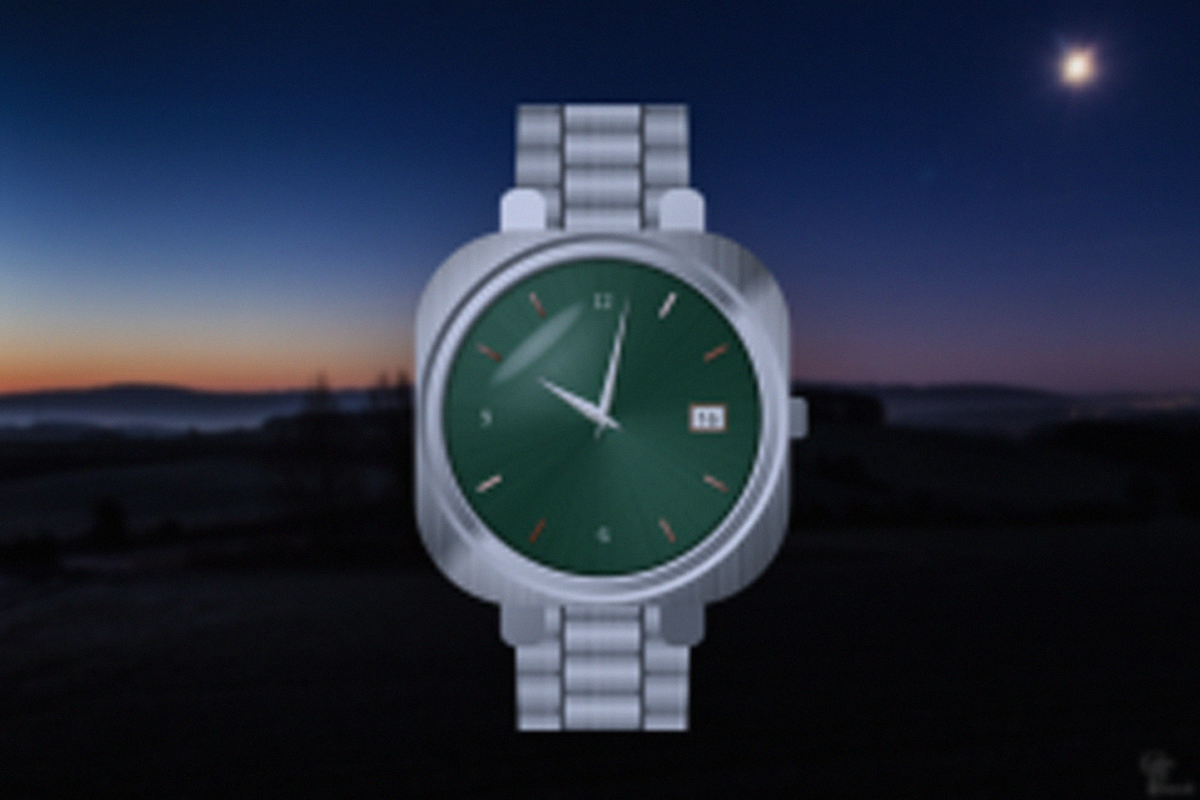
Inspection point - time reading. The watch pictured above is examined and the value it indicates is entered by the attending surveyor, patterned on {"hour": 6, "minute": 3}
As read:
{"hour": 10, "minute": 2}
